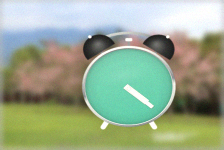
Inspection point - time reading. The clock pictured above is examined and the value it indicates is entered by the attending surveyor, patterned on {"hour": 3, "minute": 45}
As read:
{"hour": 4, "minute": 22}
